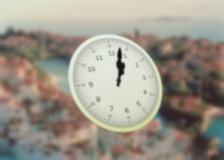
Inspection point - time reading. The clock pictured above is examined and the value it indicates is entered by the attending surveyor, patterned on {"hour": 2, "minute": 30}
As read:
{"hour": 1, "minute": 3}
